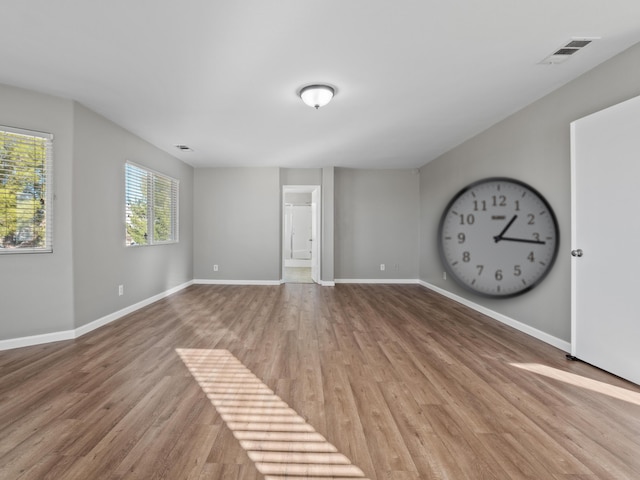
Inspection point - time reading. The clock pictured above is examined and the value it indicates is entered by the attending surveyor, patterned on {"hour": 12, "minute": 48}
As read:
{"hour": 1, "minute": 16}
